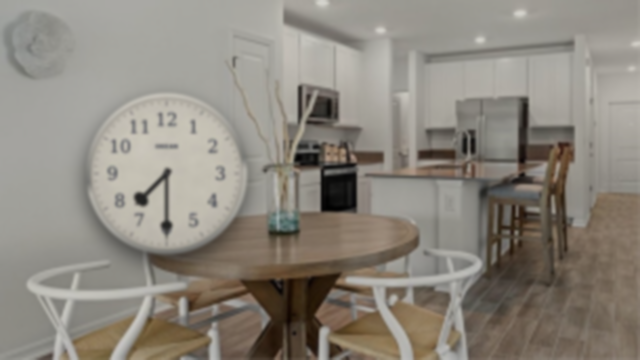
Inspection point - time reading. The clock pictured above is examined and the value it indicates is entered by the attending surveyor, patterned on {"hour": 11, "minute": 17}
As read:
{"hour": 7, "minute": 30}
